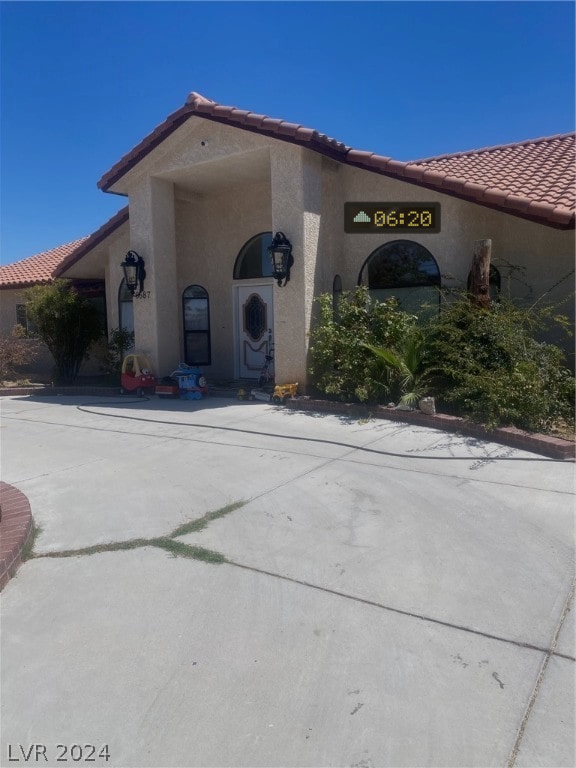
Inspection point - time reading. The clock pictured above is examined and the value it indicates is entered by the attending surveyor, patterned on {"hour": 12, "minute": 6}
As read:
{"hour": 6, "minute": 20}
